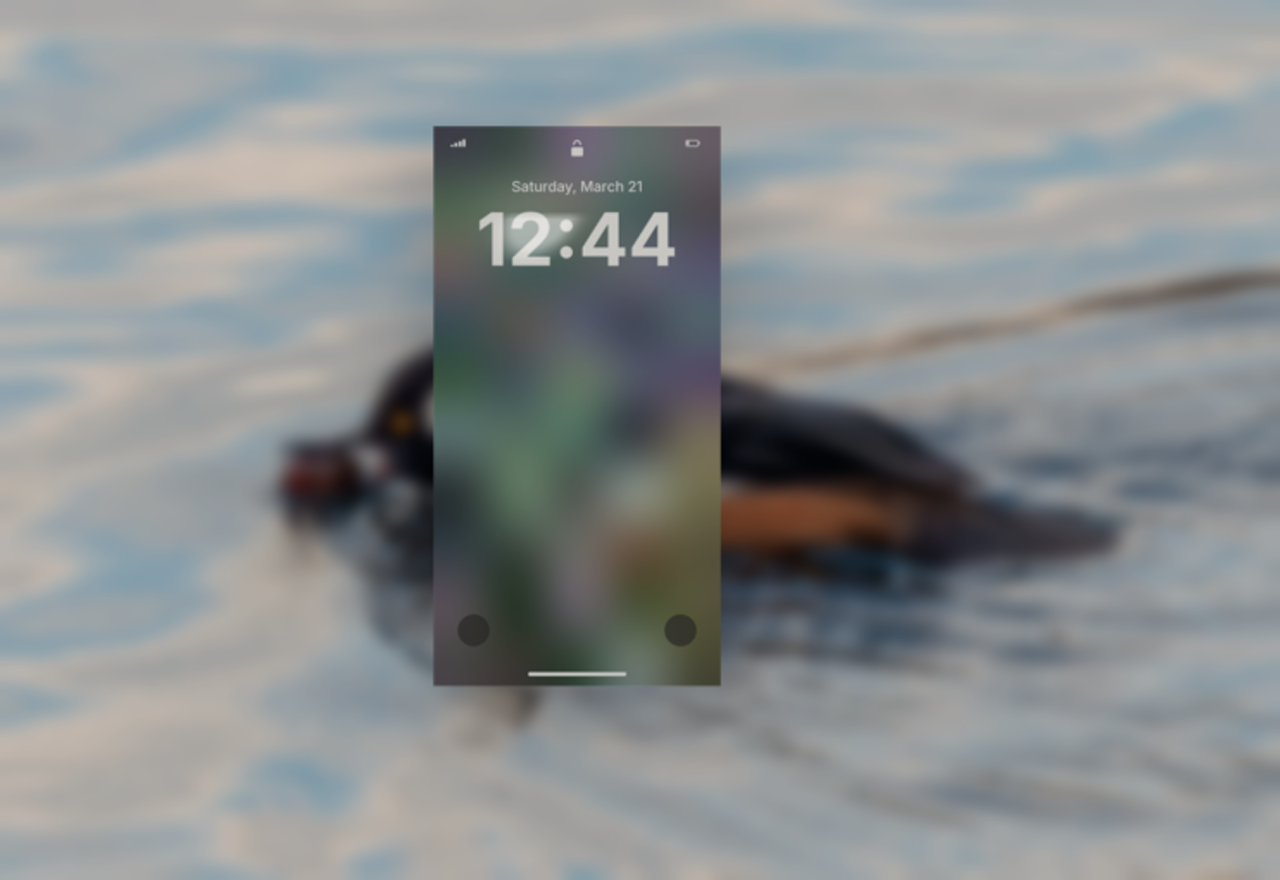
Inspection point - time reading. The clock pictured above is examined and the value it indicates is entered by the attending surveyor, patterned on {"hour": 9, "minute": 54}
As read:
{"hour": 12, "minute": 44}
